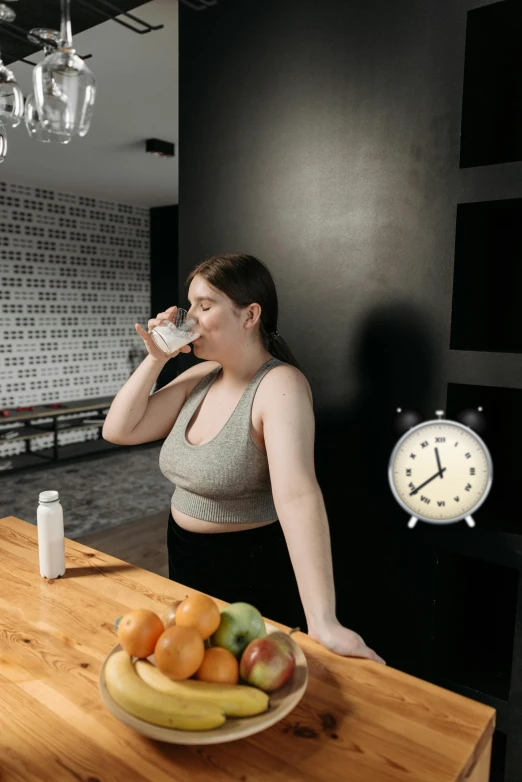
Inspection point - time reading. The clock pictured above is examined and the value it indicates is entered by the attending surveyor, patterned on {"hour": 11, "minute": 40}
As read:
{"hour": 11, "minute": 39}
